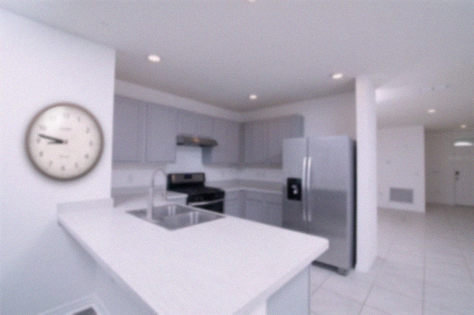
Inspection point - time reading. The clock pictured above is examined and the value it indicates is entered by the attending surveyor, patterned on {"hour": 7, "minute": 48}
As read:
{"hour": 8, "minute": 47}
